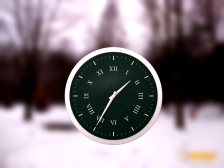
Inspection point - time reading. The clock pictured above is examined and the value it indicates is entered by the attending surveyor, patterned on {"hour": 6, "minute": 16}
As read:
{"hour": 1, "minute": 35}
